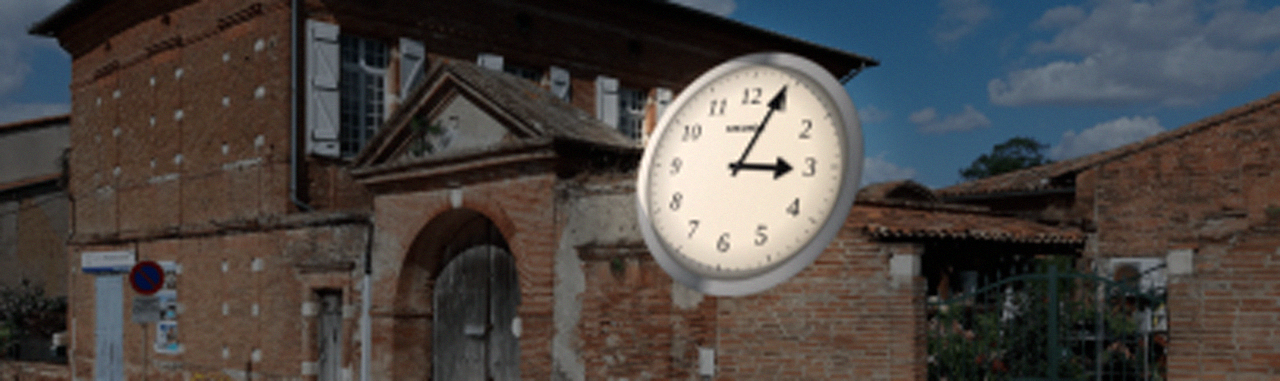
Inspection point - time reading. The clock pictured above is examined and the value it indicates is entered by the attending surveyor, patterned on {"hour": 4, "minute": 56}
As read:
{"hour": 3, "minute": 4}
